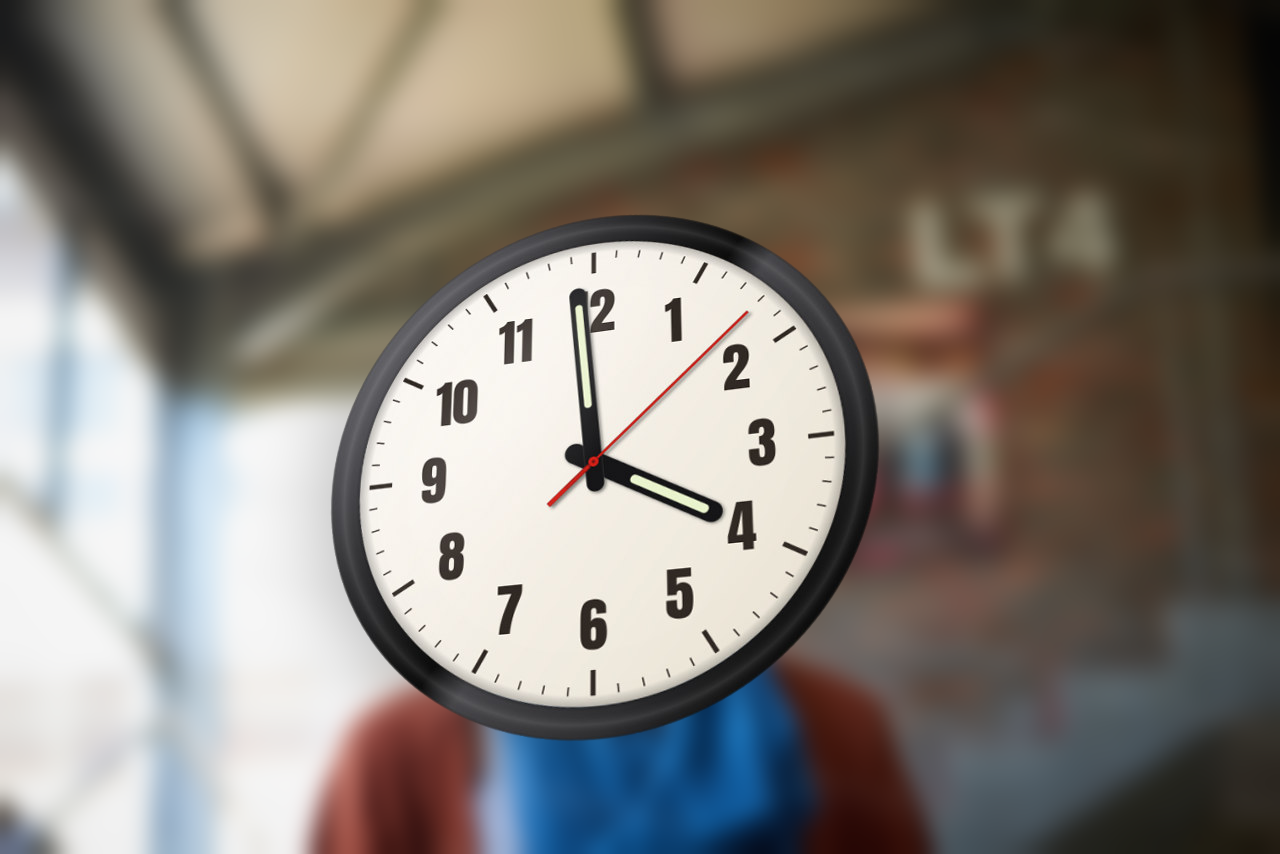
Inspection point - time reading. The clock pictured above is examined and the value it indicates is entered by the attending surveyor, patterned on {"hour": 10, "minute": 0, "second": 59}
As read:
{"hour": 3, "minute": 59, "second": 8}
